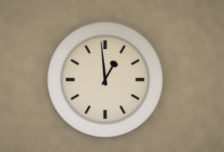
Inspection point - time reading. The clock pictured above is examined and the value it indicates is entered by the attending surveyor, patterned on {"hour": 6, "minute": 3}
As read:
{"hour": 12, "minute": 59}
